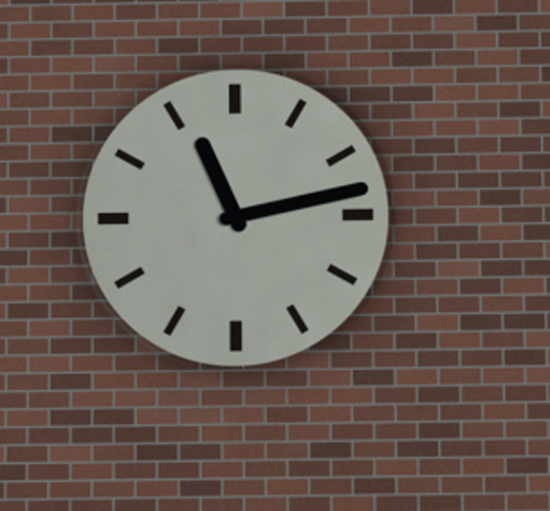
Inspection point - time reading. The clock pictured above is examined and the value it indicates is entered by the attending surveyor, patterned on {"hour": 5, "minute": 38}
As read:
{"hour": 11, "minute": 13}
